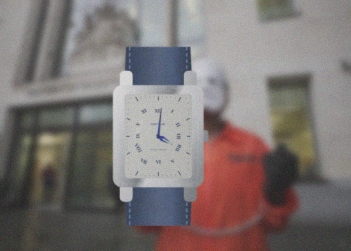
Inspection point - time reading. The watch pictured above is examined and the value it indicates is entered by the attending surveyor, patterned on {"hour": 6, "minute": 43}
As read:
{"hour": 4, "minute": 1}
